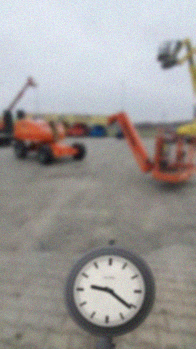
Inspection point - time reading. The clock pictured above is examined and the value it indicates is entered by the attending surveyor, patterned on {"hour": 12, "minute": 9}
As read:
{"hour": 9, "minute": 21}
